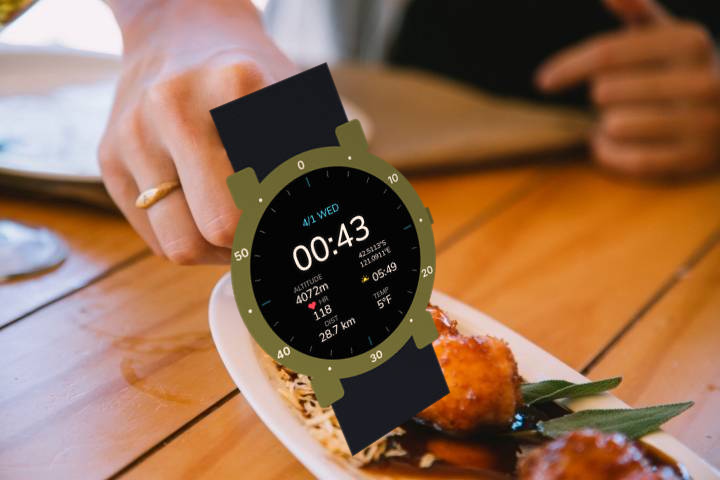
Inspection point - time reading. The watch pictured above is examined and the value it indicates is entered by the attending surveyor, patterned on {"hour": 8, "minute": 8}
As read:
{"hour": 0, "minute": 43}
